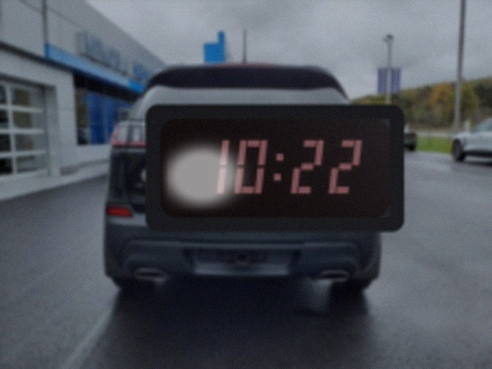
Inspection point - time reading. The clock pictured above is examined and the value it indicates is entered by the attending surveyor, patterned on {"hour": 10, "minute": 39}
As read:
{"hour": 10, "minute": 22}
